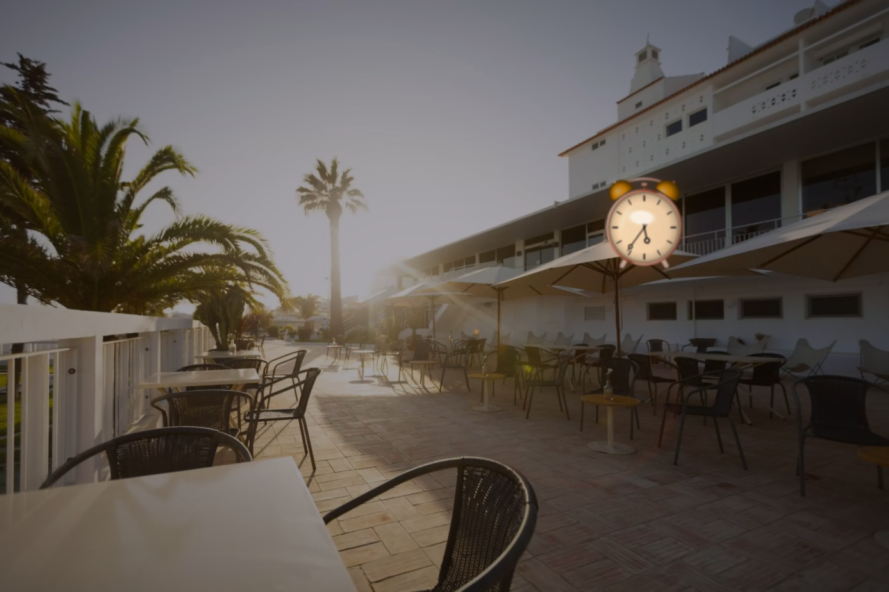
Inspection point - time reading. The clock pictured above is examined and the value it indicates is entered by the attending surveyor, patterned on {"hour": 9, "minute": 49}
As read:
{"hour": 5, "minute": 36}
